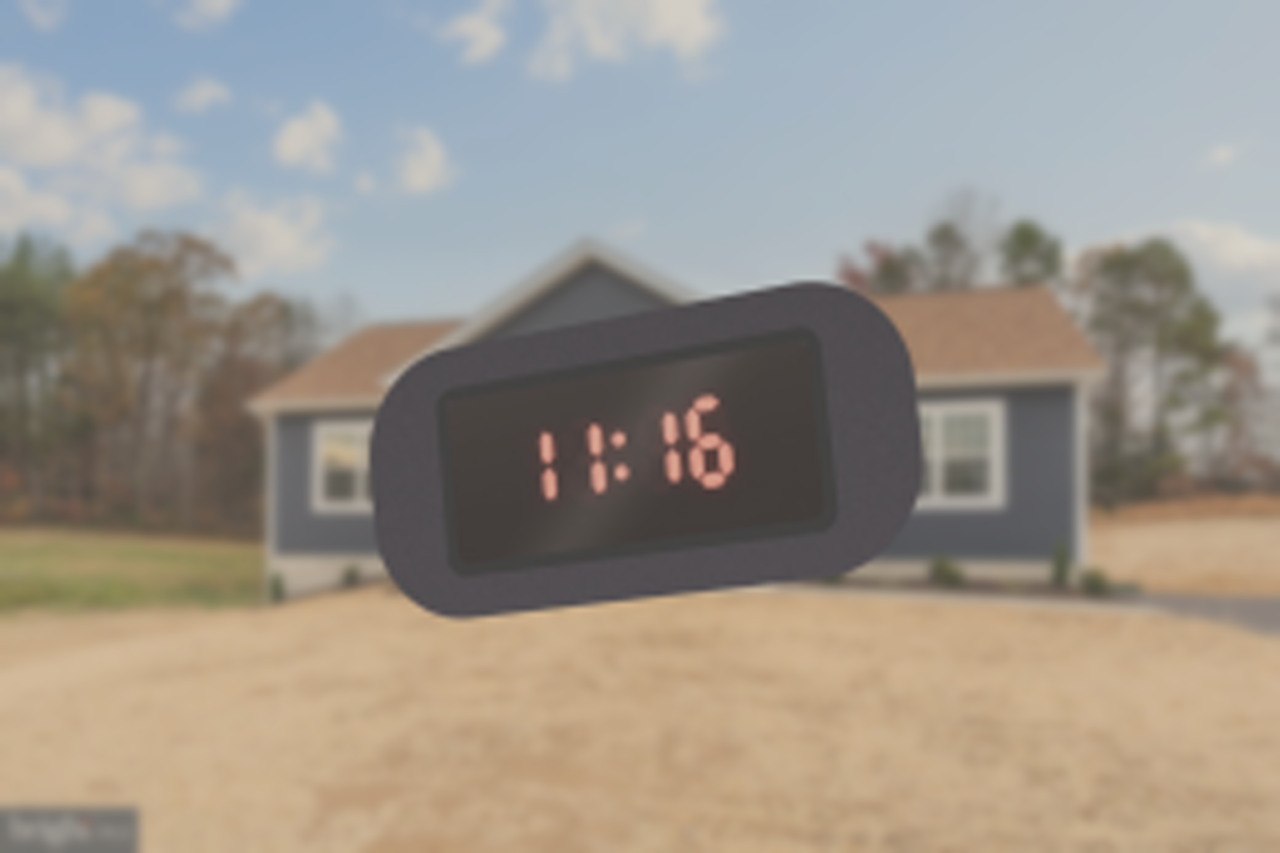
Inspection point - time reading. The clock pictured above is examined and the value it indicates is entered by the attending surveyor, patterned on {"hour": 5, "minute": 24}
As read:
{"hour": 11, "minute": 16}
